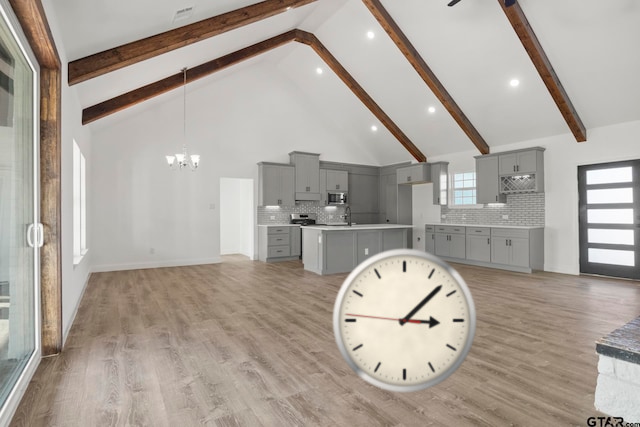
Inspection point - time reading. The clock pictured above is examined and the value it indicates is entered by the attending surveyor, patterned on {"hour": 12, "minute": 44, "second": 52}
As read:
{"hour": 3, "minute": 7, "second": 46}
